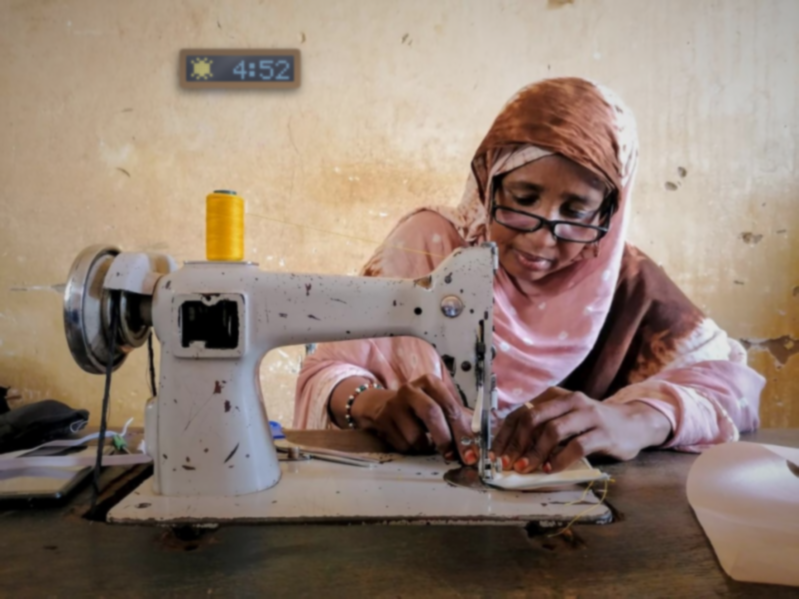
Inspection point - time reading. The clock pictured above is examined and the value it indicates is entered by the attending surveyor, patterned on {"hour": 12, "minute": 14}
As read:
{"hour": 4, "minute": 52}
